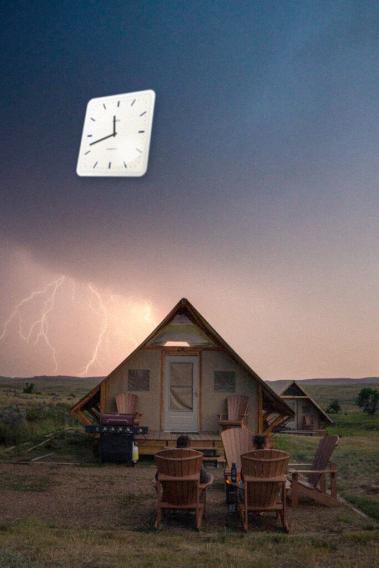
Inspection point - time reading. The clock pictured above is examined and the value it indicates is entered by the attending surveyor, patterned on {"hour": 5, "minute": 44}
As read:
{"hour": 11, "minute": 42}
